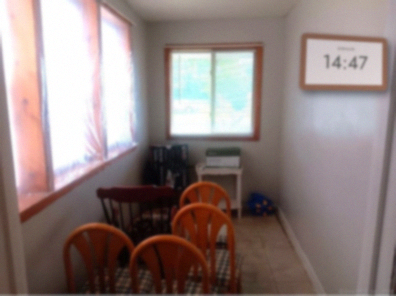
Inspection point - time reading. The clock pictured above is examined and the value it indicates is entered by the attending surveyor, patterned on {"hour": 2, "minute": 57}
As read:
{"hour": 14, "minute": 47}
